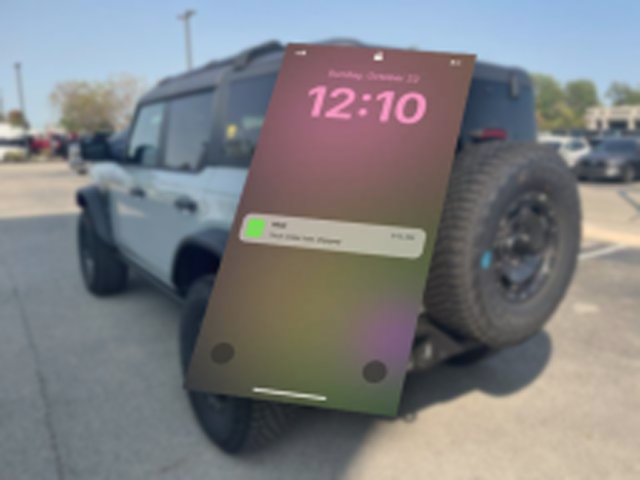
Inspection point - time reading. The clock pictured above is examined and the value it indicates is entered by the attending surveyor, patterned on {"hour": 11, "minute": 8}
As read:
{"hour": 12, "minute": 10}
